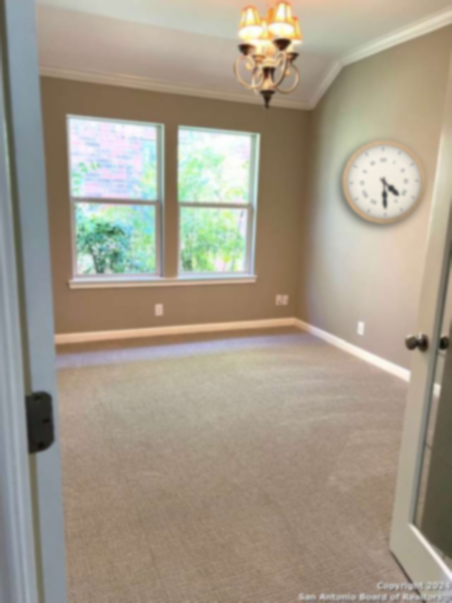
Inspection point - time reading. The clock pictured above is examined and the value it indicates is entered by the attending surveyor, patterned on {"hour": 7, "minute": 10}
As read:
{"hour": 4, "minute": 30}
